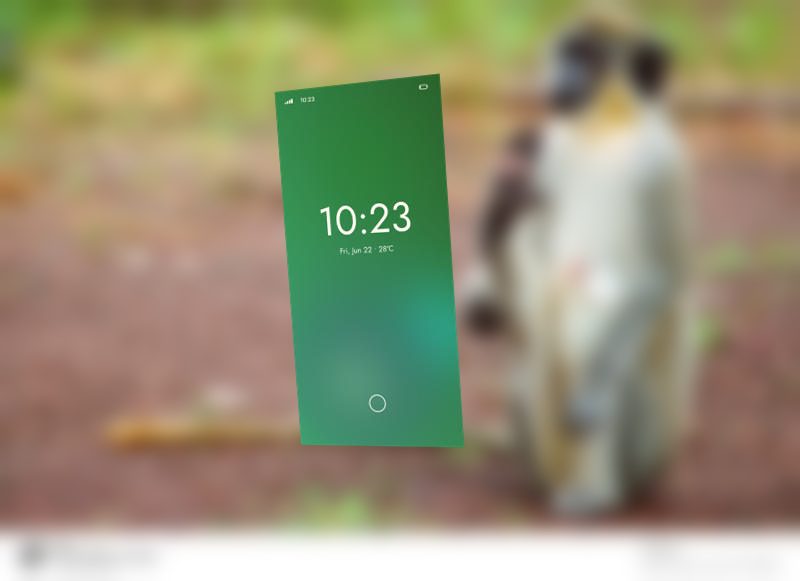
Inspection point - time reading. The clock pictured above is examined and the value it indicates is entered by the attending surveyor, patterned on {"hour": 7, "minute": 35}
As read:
{"hour": 10, "minute": 23}
